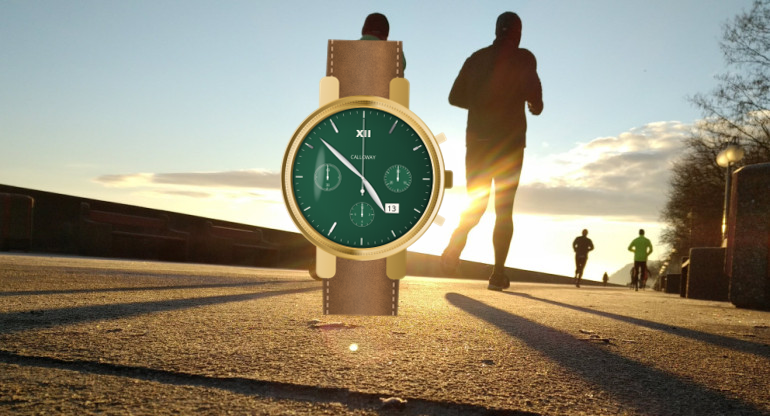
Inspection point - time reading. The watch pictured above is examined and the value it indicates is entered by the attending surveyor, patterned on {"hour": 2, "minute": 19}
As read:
{"hour": 4, "minute": 52}
